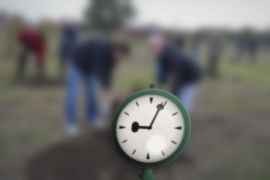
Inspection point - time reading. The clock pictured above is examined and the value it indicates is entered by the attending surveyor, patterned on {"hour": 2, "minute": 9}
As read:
{"hour": 9, "minute": 4}
